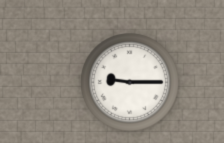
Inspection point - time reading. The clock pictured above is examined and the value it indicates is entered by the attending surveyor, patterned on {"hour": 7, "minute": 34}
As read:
{"hour": 9, "minute": 15}
